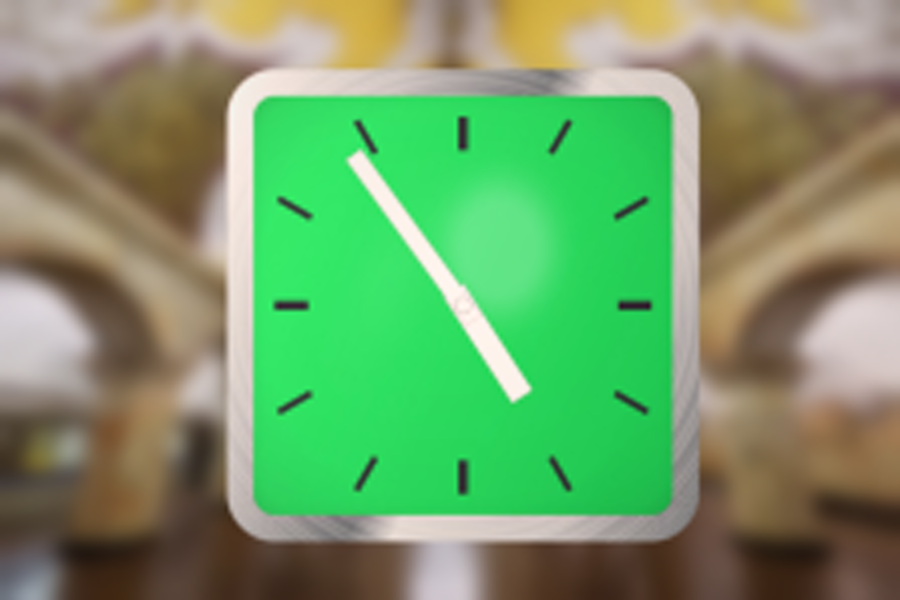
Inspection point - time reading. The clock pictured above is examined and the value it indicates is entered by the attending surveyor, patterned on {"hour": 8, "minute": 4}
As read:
{"hour": 4, "minute": 54}
